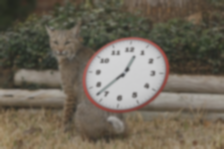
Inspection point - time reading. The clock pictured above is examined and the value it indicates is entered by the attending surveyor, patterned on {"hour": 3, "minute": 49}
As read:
{"hour": 12, "minute": 37}
